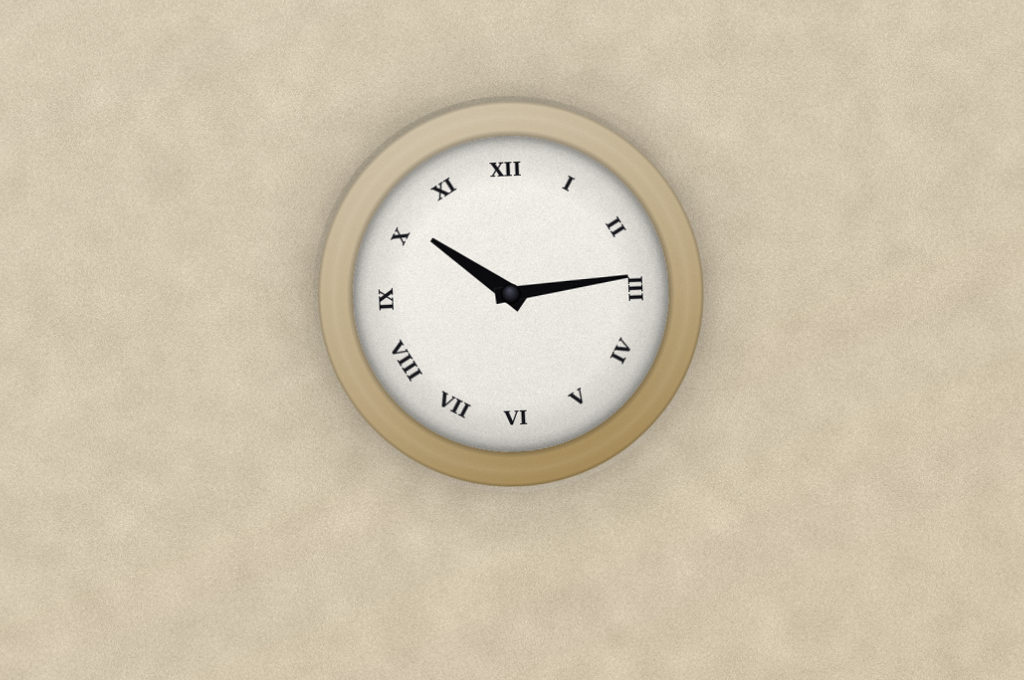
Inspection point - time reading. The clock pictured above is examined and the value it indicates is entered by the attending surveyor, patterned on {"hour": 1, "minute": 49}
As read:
{"hour": 10, "minute": 14}
